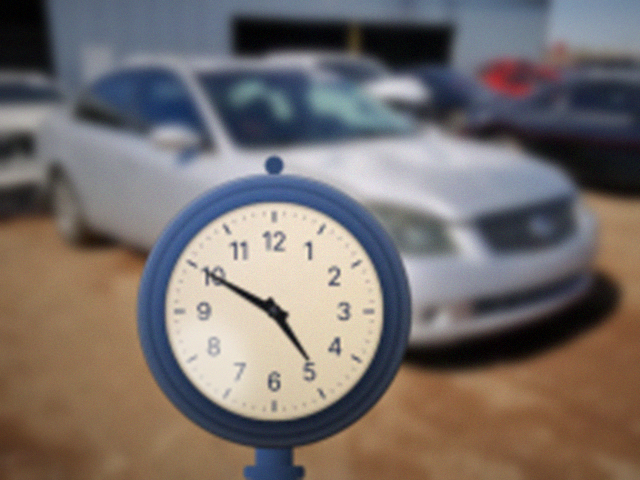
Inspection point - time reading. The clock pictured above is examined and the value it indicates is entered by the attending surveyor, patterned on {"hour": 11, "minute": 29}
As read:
{"hour": 4, "minute": 50}
